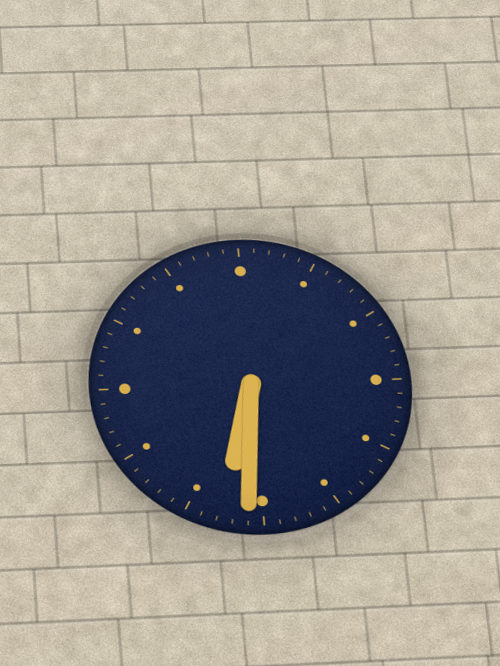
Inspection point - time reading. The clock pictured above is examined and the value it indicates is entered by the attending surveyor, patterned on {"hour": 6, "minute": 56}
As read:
{"hour": 6, "minute": 31}
